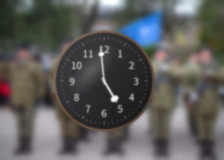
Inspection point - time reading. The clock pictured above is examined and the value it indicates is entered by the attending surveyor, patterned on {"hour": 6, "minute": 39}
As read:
{"hour": 4, "minute": 59}
